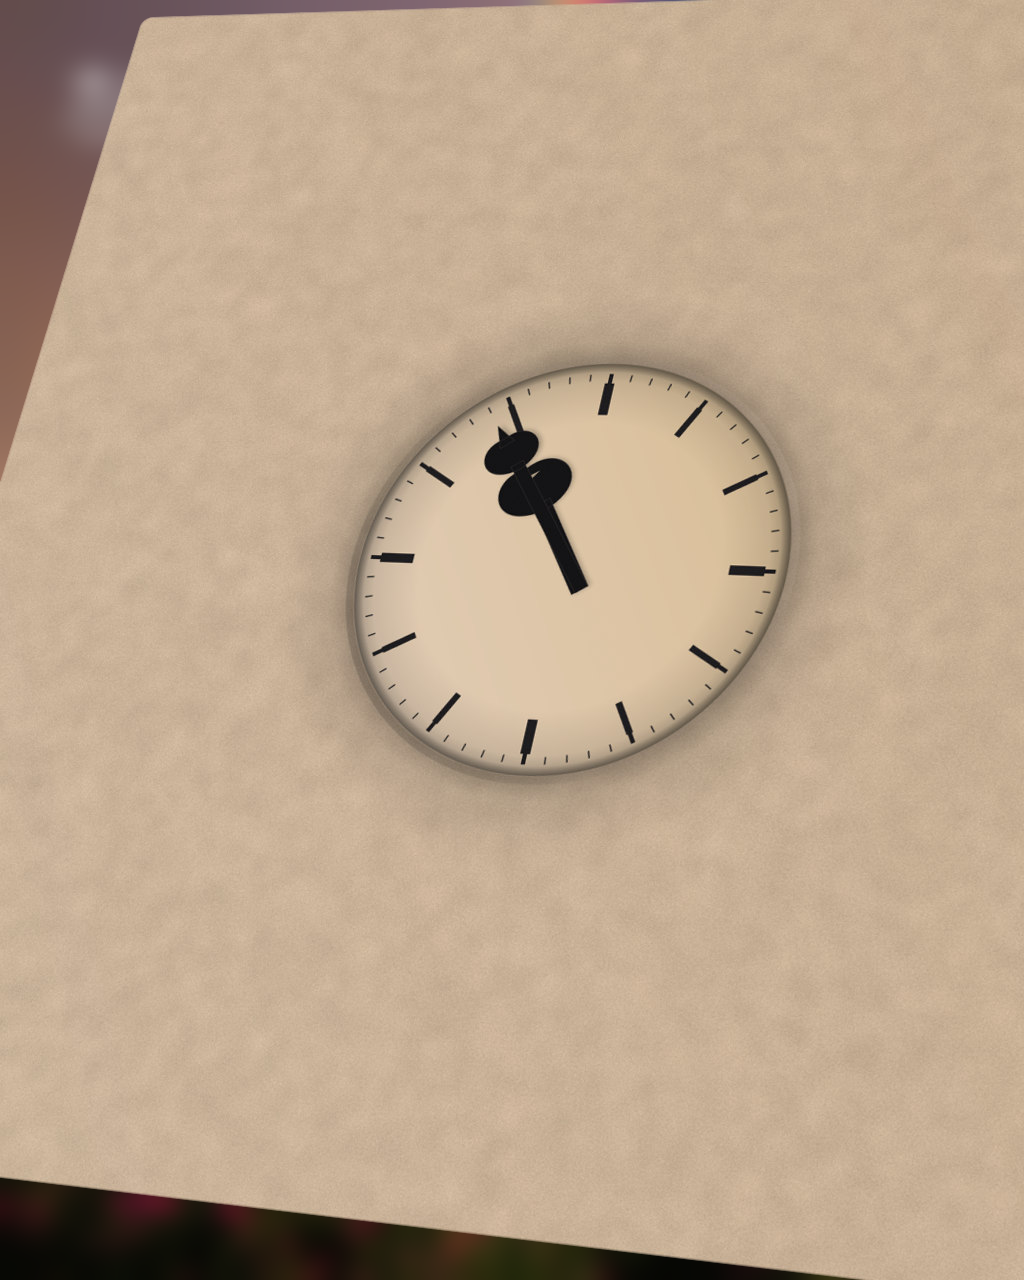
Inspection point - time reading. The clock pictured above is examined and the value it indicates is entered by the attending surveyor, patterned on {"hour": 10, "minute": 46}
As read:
{"hour": 10, "minute": 54}
